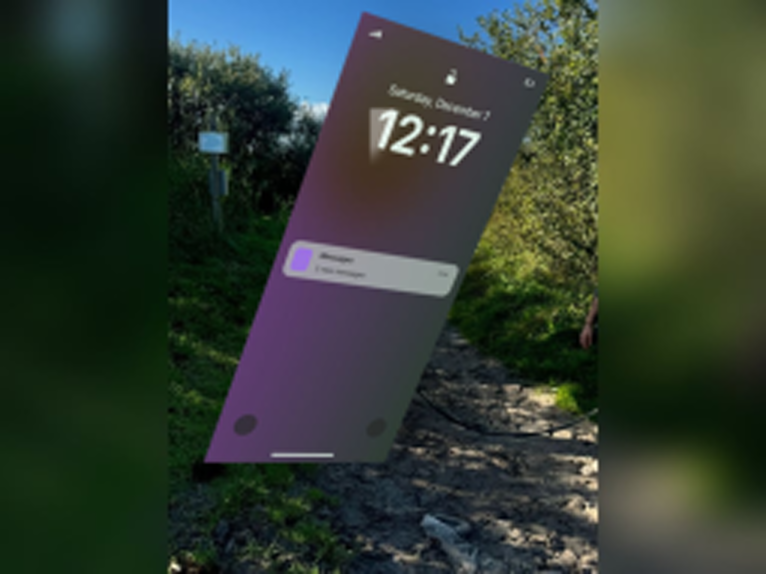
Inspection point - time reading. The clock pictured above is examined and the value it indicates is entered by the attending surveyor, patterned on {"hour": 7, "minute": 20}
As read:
{"hour": 12, "minute": 17}
